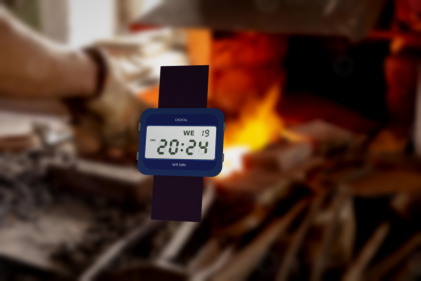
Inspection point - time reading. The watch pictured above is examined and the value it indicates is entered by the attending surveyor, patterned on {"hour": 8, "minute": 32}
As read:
{"hour": 20, "minute": 24}
